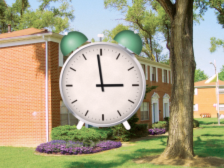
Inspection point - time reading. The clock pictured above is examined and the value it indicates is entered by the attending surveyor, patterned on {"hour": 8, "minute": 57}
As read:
{"hour": 2, "minute": 59}
